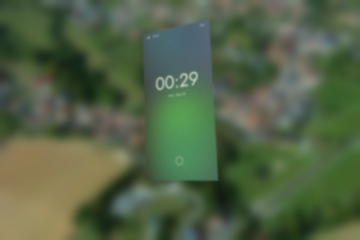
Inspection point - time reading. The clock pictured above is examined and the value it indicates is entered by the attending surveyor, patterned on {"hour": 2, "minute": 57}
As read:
{"hour": 0, "minute": 29}
